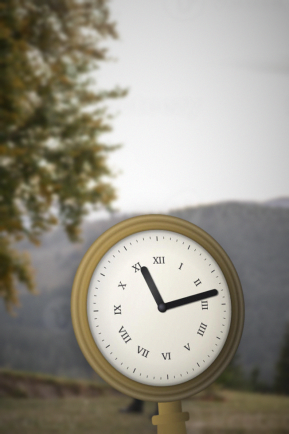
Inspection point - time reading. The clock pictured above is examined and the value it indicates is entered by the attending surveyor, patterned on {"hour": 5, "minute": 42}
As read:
{"hour": 11, "minute": 13}
